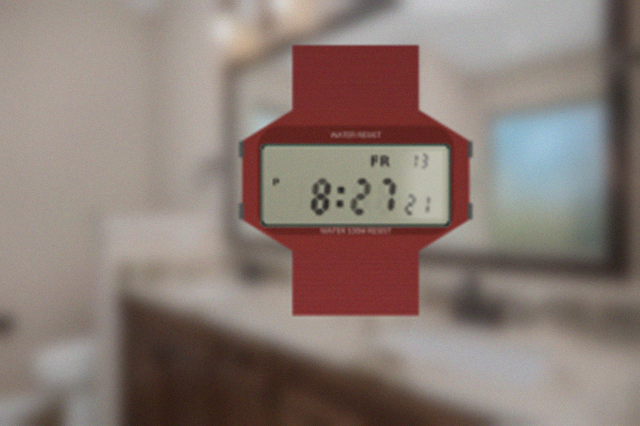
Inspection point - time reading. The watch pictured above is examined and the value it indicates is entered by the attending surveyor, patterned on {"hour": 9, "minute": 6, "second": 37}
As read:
{"hour": 8, "minute": 27, "second": 21}
